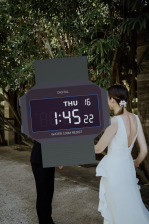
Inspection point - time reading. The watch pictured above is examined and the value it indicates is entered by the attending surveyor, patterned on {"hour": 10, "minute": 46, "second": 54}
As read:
{"hour": 1, "minute": 45, "second": 22}
